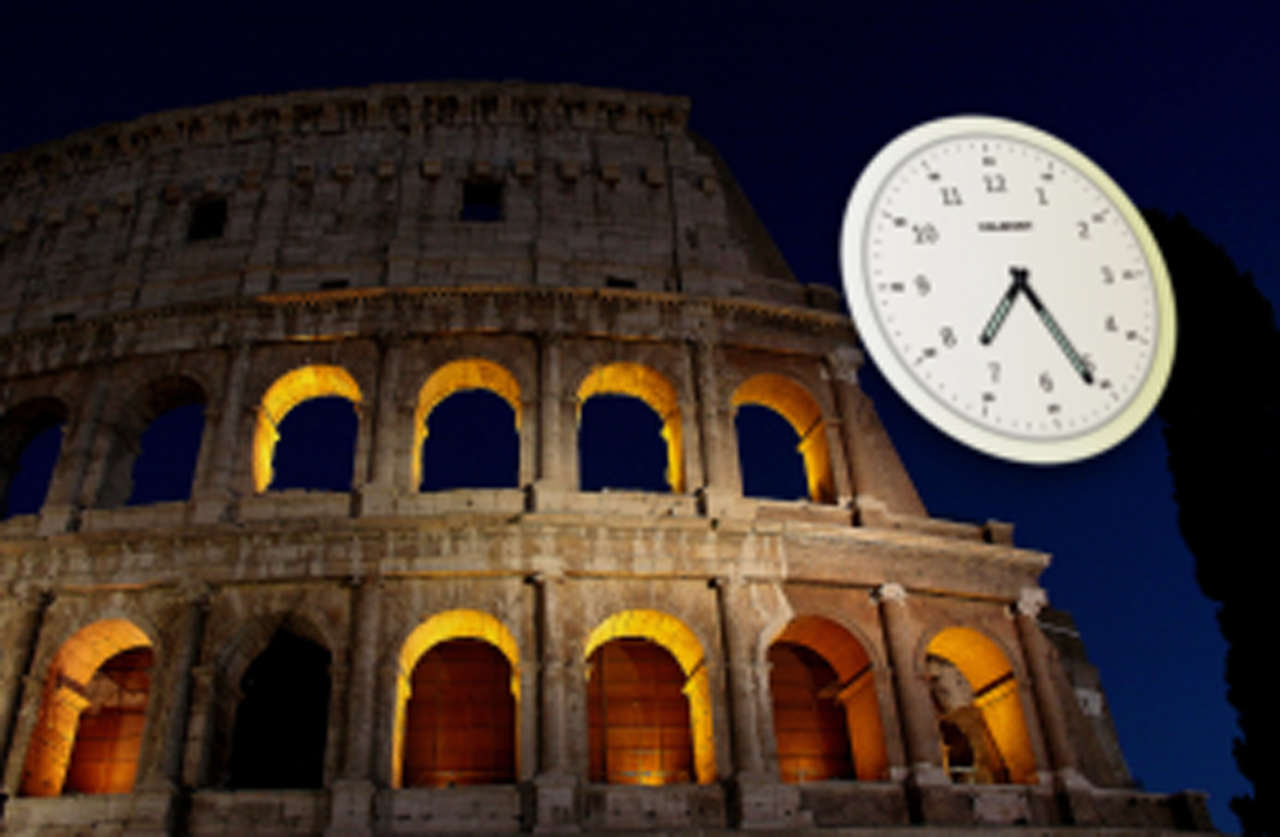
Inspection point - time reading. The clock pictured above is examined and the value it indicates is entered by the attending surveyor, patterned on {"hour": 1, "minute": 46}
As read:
{"hour": 7, "minute": 26}
